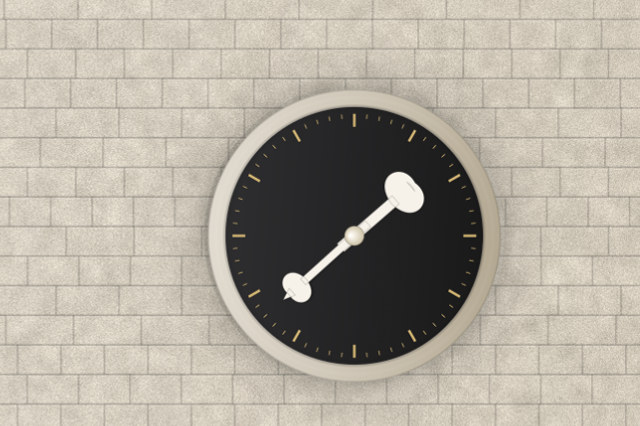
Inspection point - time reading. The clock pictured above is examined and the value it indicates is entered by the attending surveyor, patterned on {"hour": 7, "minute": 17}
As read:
{"hour": 1, "minute": 38}
